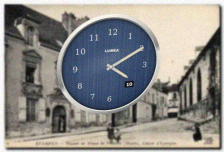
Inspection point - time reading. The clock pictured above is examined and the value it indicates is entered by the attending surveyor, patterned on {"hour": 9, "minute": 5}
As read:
{"hour": 4, "minute": 10}
